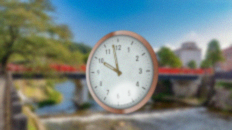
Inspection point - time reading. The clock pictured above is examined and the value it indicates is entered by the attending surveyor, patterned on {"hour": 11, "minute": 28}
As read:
{"hour": 9, "minute": 58}
